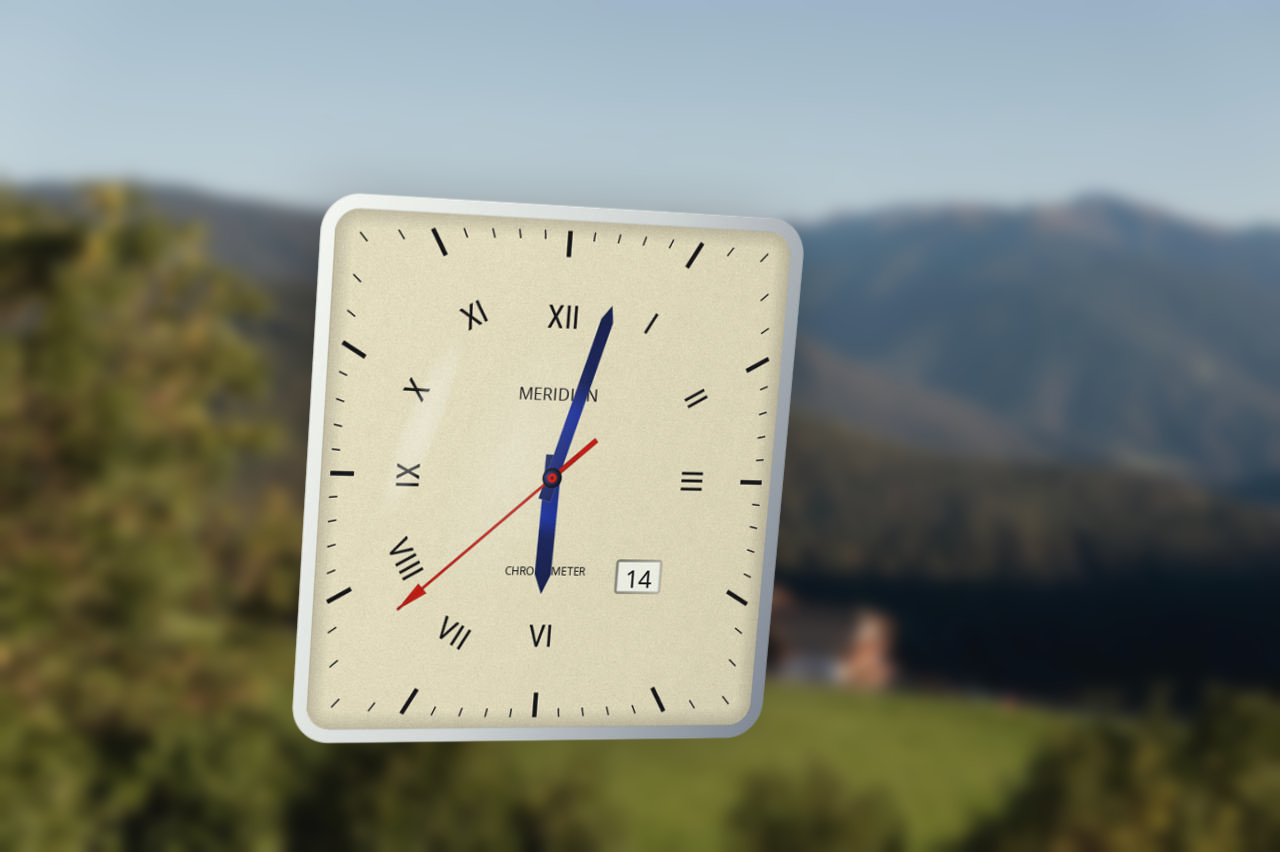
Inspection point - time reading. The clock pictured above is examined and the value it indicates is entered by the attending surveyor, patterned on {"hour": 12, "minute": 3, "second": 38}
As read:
{"hour": 6, "minute": 2, "second": 38}
